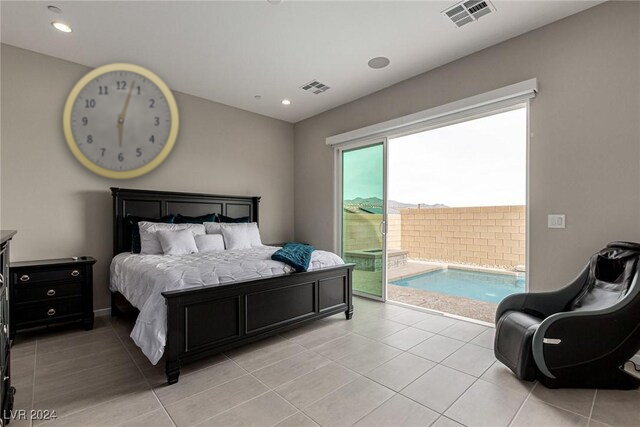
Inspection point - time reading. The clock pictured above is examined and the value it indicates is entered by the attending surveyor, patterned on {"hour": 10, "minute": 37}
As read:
{"hour": 6, "minute": 3}
